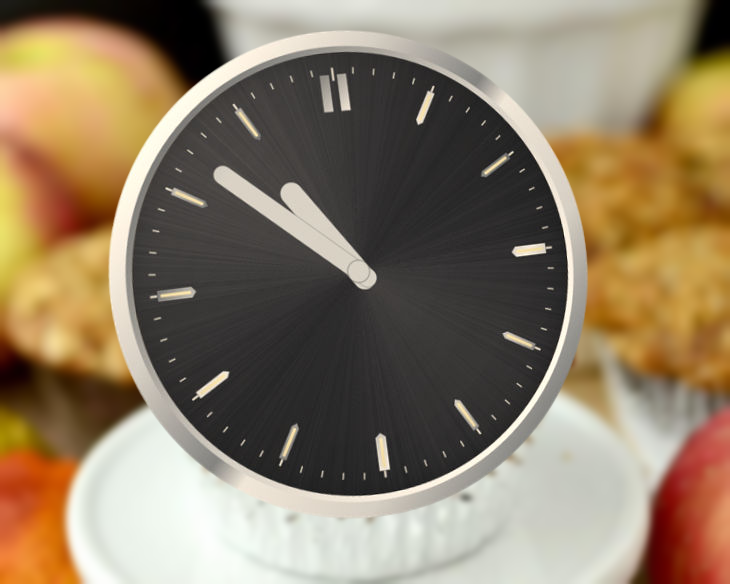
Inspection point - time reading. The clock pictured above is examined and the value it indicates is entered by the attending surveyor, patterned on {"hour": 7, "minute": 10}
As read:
{"hour": 10, "minute": 52}
